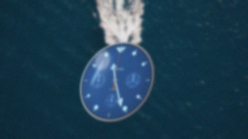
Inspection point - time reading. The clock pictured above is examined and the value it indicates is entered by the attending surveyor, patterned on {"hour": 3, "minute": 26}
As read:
{"hour": 11, "minute": 26}
